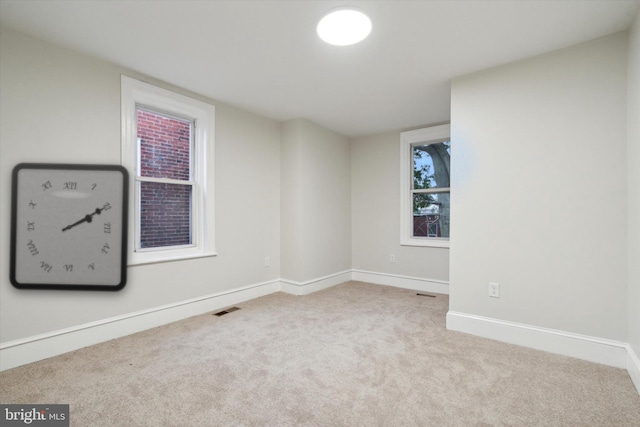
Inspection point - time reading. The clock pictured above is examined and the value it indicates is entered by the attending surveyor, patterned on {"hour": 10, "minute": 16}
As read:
{"hour": 2, "minute": 10}
